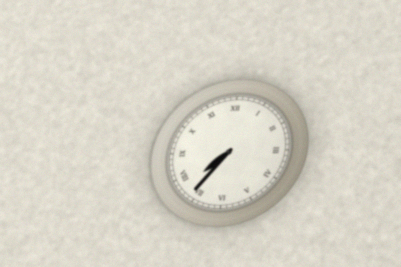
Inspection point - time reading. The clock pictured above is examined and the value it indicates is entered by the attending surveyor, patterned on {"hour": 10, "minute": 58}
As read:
{"hour": 7, "minute": 36}
